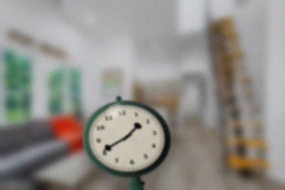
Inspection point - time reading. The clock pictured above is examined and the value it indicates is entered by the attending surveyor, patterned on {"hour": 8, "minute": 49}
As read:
{"hour": 1, "minute": 41}
